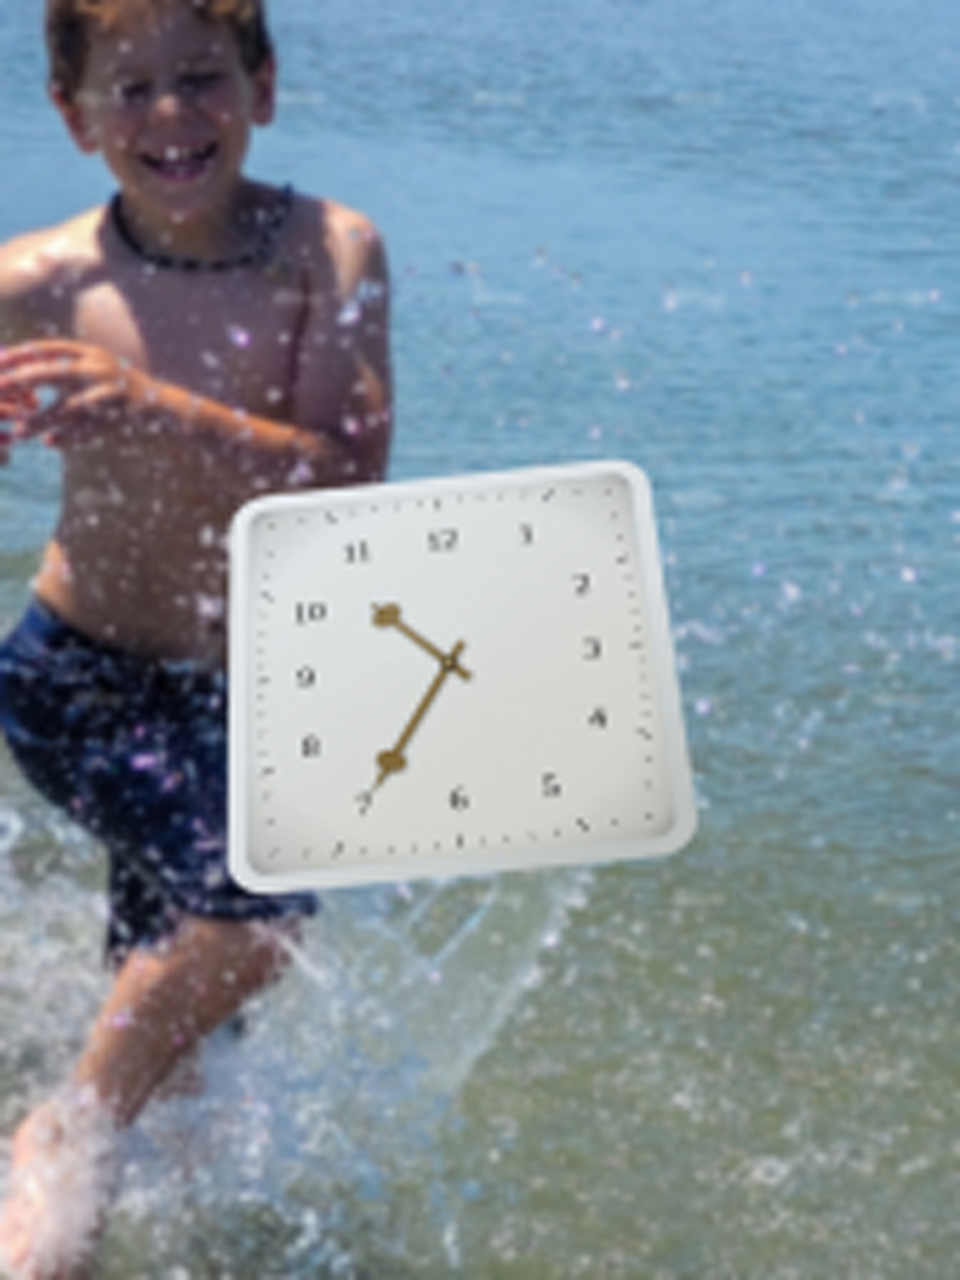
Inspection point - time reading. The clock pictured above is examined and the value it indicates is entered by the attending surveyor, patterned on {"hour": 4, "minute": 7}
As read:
{"hour": 10, "minute": 35}
